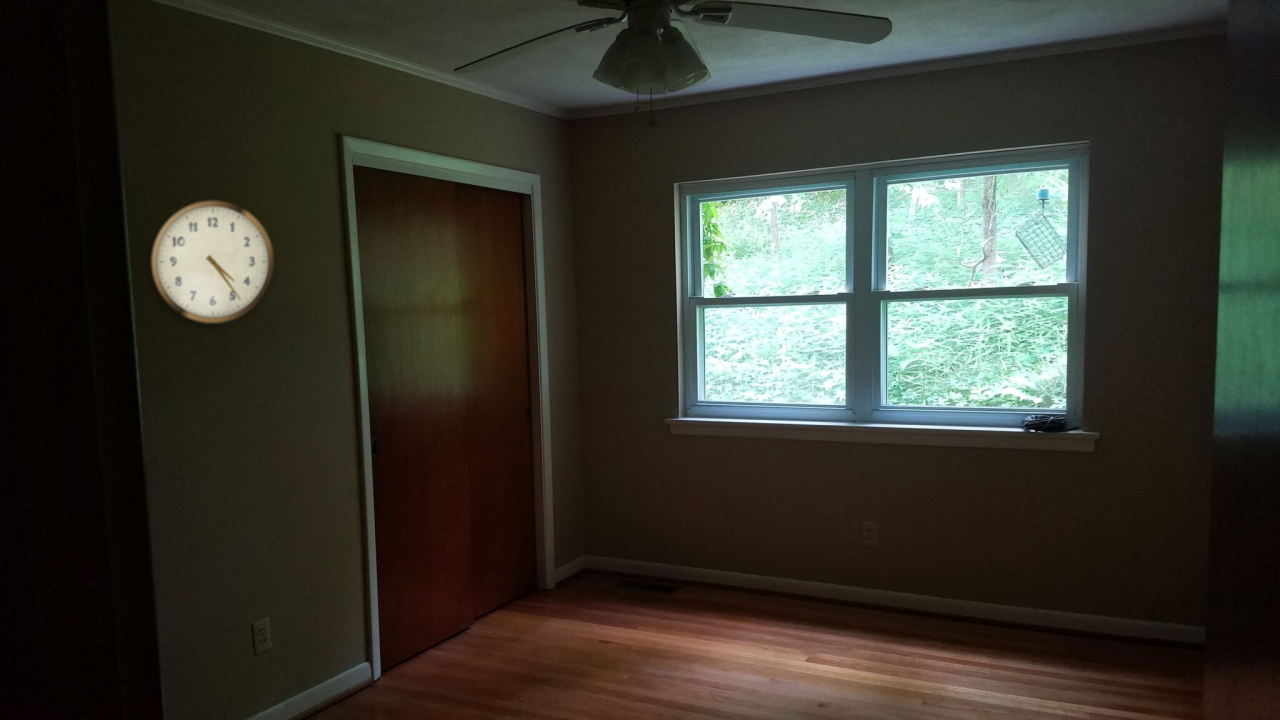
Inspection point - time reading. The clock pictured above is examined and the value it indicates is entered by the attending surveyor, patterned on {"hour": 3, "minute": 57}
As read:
{"hour": 4, "minute": 24}
